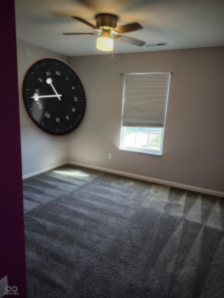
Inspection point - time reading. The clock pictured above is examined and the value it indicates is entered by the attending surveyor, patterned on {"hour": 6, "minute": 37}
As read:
{"hour": 10, "minute": 43}
